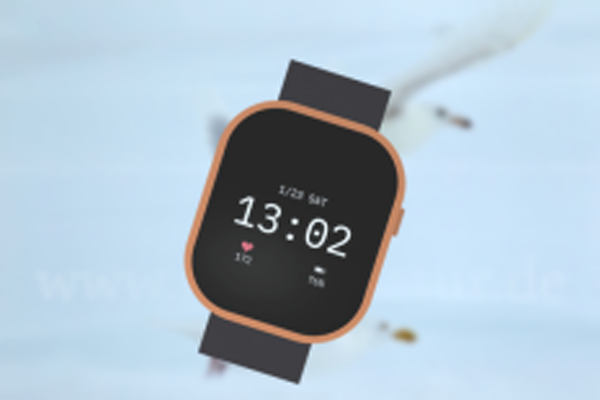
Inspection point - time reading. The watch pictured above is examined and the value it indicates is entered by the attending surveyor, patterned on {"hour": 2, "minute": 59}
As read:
{"hour": 13, "minute": 2}
